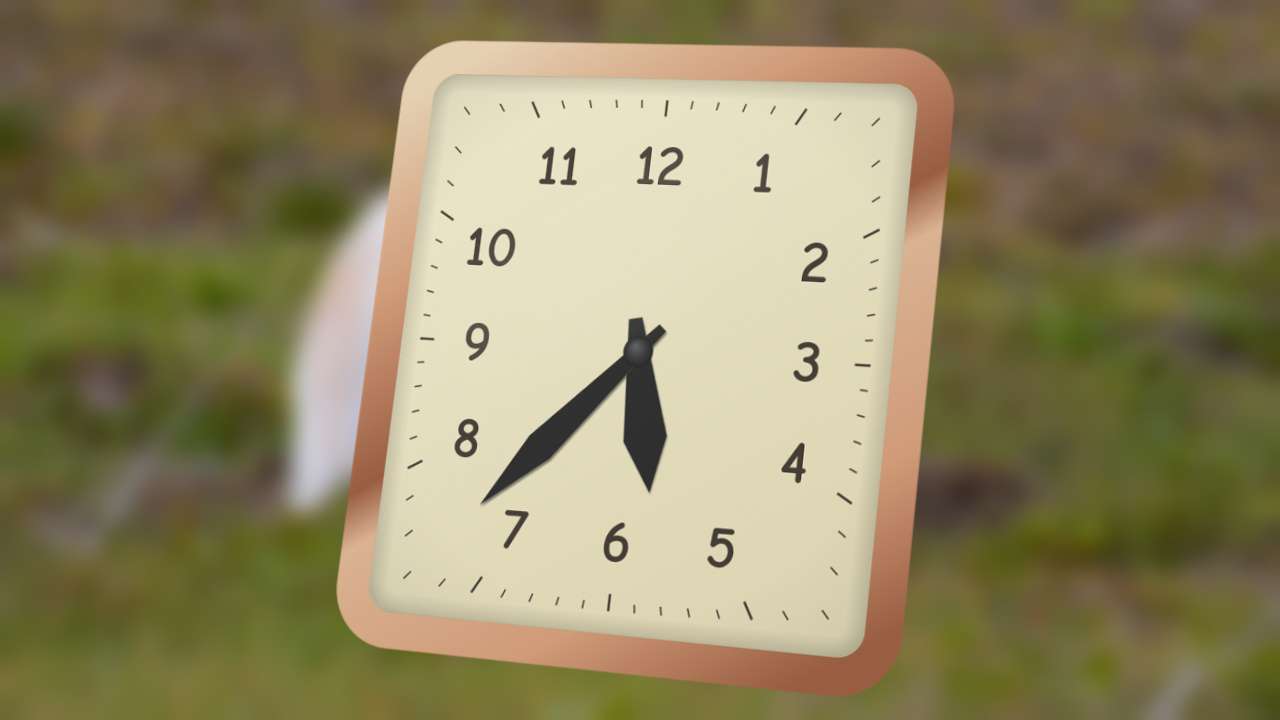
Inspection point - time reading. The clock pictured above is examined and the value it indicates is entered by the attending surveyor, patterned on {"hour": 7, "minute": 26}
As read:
{"hour": 5, "minute": 37}
